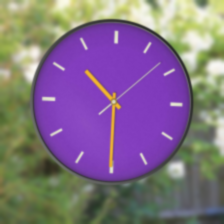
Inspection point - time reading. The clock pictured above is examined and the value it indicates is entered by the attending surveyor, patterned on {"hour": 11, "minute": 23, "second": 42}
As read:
{"hour": 10, "minute": 30, "second": 8}
